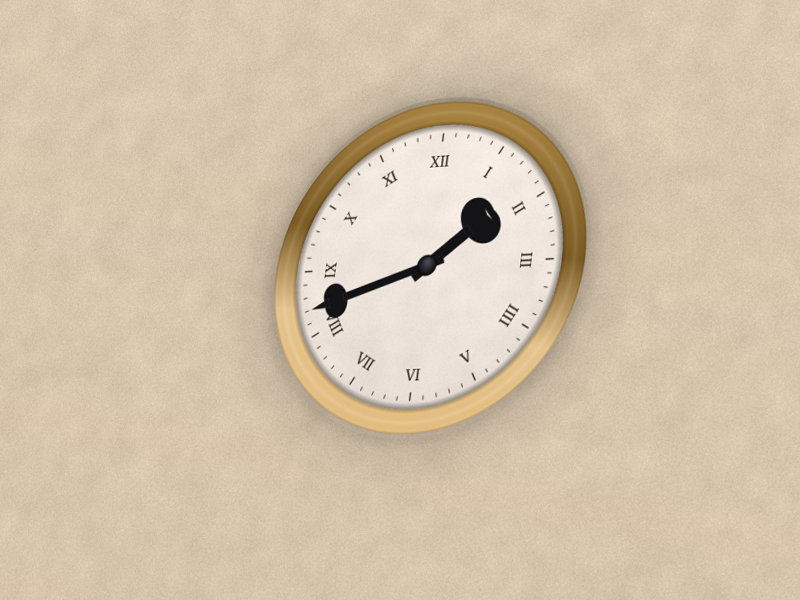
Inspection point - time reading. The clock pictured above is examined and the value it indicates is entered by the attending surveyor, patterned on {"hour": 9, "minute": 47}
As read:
{"hour": 1, "minute": 42}
